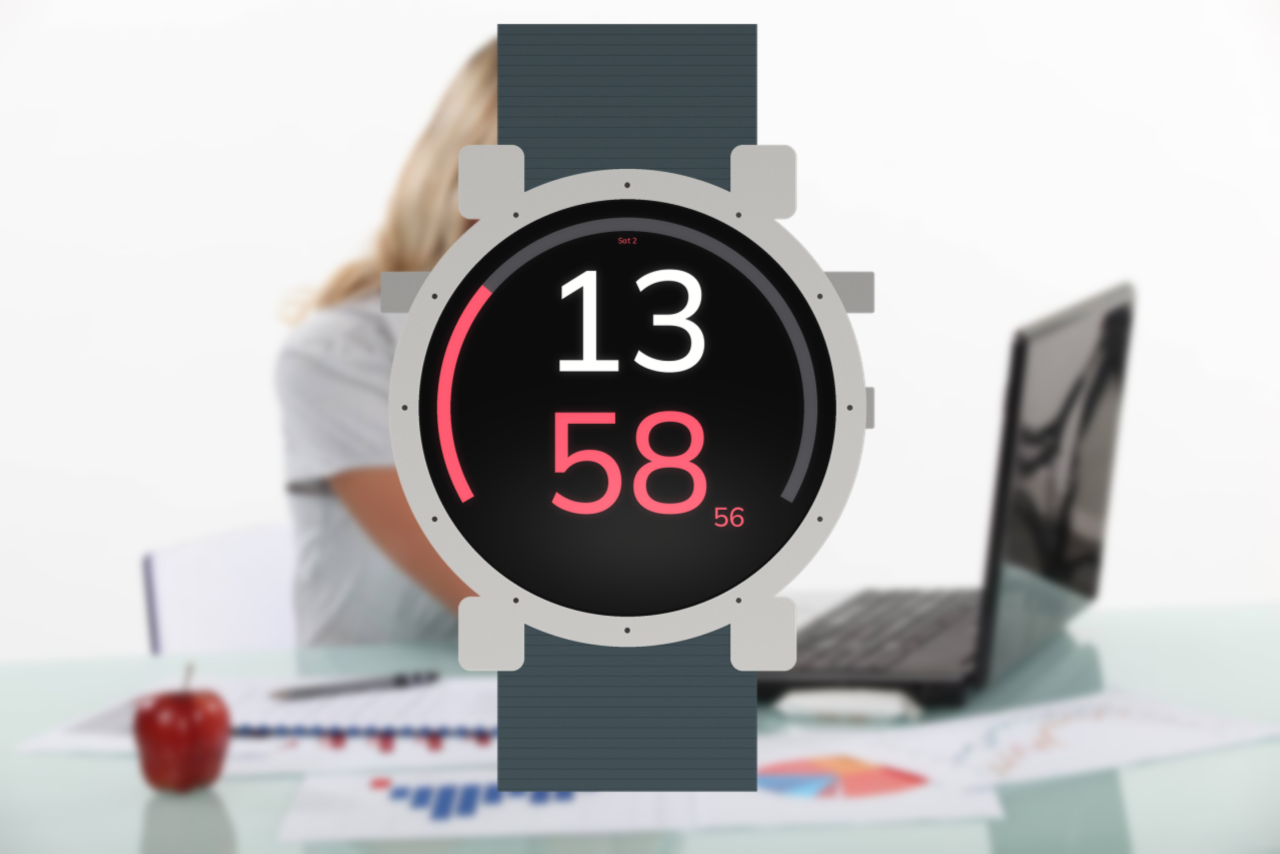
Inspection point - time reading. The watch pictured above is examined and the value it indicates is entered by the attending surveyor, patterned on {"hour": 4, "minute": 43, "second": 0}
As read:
{"hour": 13, "minute": 58, "second": 56}
